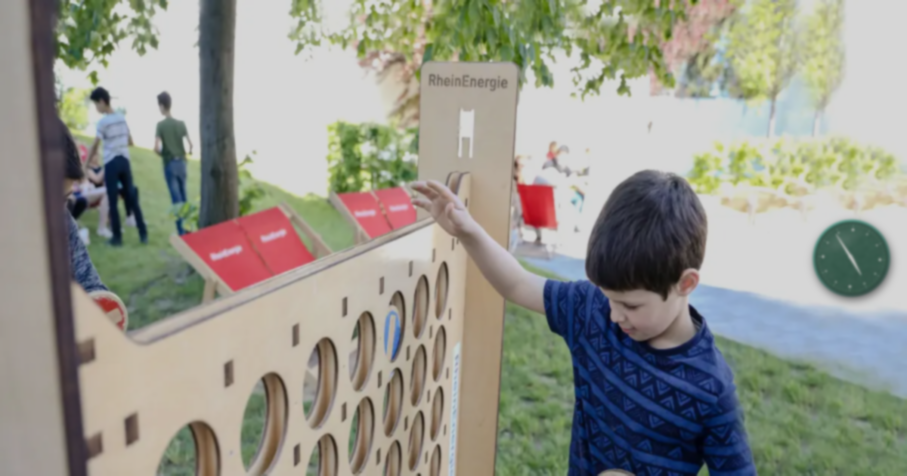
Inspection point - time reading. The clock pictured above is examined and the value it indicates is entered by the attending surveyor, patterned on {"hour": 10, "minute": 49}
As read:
{"hour": 4, "minute": 54}
